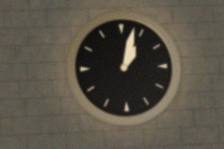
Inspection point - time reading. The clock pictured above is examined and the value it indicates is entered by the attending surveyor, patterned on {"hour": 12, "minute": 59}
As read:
{"hour": 1, "minute": 3}
